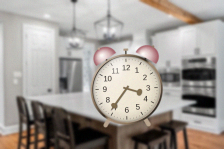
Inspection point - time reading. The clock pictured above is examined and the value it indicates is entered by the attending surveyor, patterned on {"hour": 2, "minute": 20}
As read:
{"hour": 3, "minute": 36}
